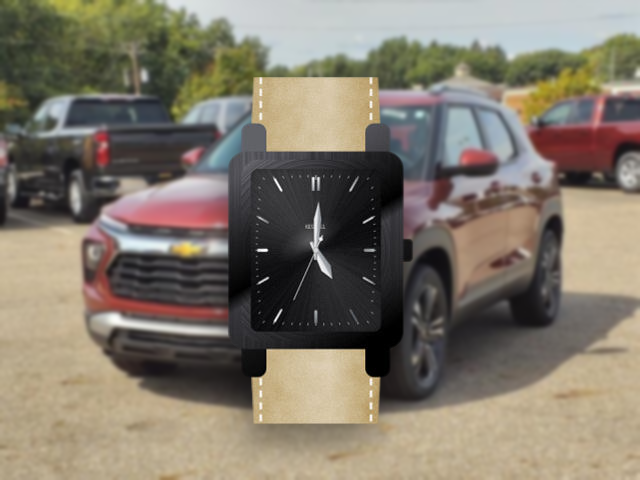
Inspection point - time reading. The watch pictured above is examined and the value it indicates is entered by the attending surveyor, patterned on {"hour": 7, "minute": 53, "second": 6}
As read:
{"hour": 5, "minute": 0, "second": 34}
